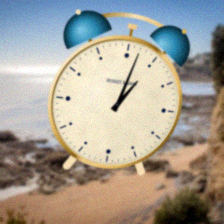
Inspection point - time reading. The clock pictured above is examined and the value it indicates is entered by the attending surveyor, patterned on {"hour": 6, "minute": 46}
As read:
{"hour": 1, "minute": 2}
